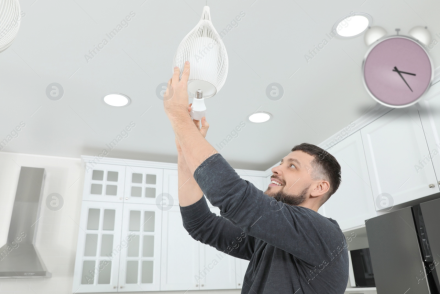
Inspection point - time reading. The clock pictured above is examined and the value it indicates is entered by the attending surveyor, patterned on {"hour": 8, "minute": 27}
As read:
{"hour": 3, "minute": 24}
